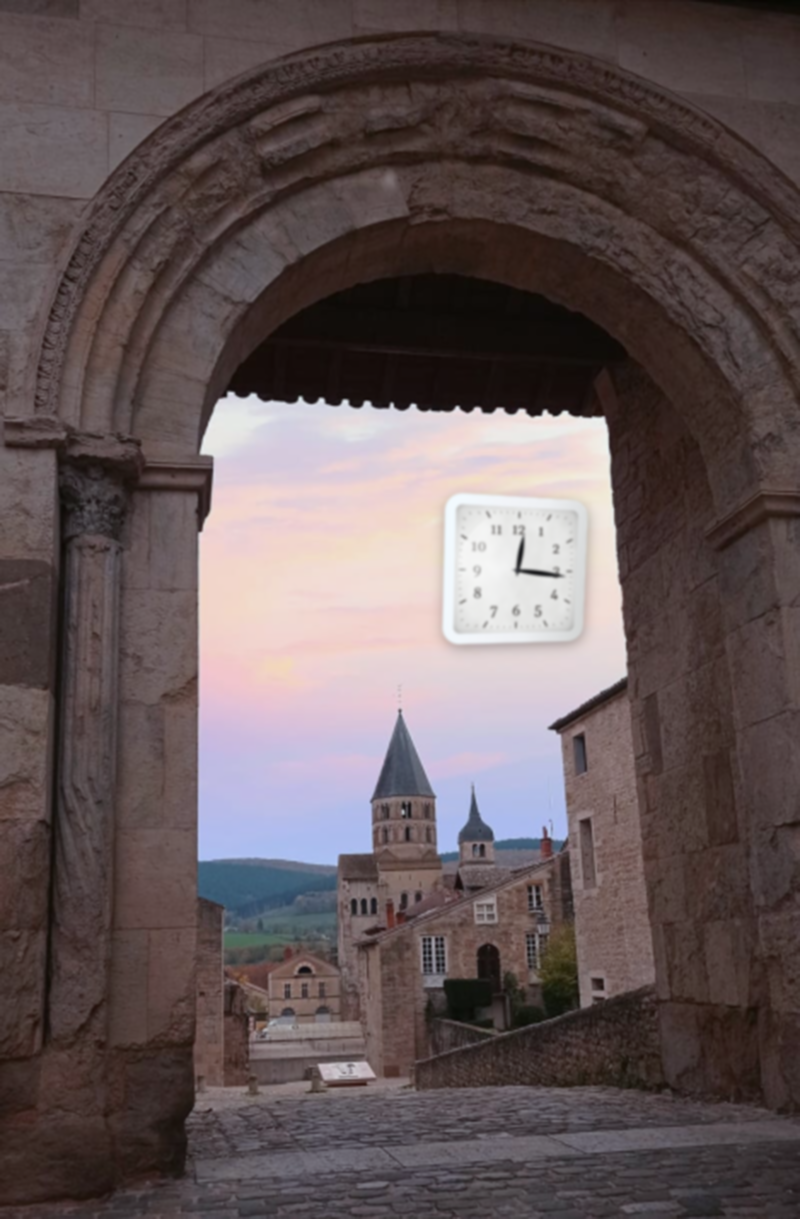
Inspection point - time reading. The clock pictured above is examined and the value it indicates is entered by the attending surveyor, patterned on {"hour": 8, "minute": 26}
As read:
{"hour": 12, "minute": 16}
